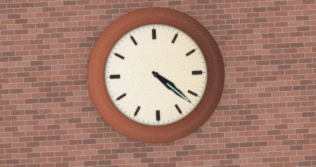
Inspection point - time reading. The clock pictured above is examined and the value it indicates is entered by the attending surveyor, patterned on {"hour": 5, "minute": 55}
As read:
{"hour": 4, "minute": 22}
